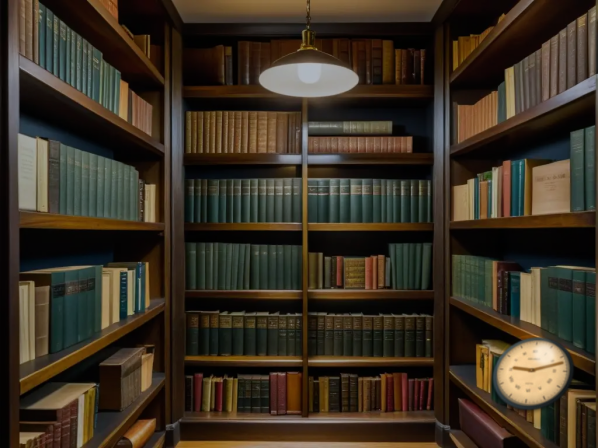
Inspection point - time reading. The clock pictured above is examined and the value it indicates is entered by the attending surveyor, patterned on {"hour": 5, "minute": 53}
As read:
{"hour": 9, "minute": 12}
